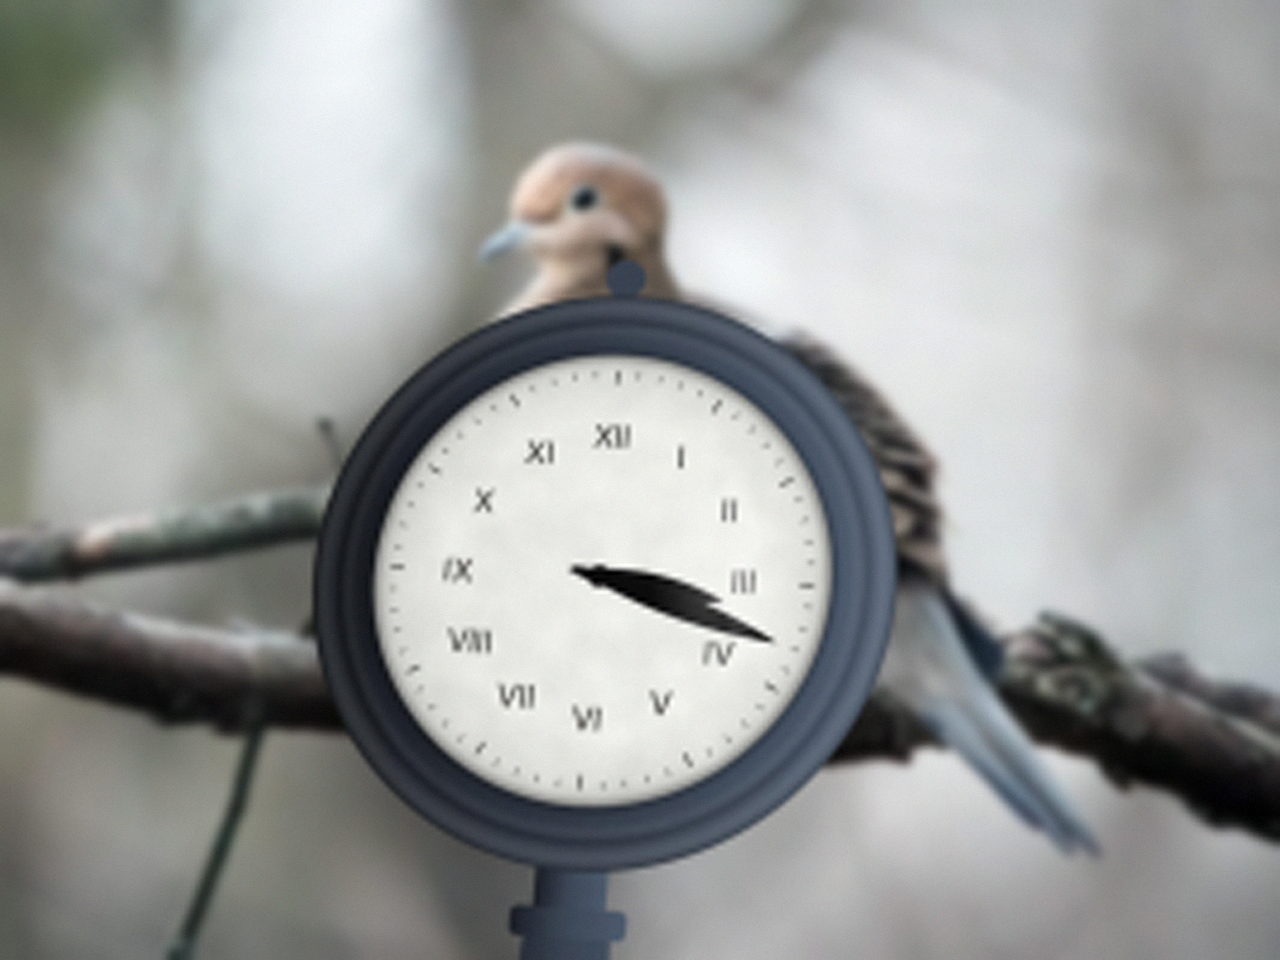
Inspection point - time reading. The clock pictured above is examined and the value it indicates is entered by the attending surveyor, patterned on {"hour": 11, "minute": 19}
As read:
{"hour": 3, "minute": 18}
